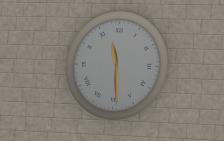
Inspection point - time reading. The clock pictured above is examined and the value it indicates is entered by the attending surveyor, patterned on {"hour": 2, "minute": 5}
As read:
{"hour": 11, "minute": 29}
